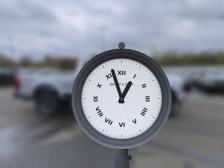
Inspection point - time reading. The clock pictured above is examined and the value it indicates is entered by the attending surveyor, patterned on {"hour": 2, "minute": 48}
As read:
{"hour": 12, "minute": 57}
